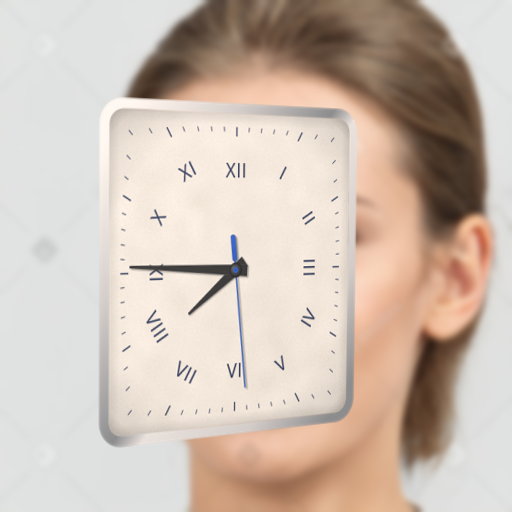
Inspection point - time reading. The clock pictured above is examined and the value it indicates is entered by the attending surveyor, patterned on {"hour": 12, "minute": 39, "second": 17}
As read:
{"hour": 7, "minute": 45, "second": 29}
